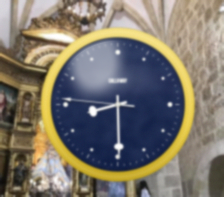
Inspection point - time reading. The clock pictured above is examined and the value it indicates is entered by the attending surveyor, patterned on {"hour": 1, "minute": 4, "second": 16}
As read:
{"hour": 8, "minute": 29, "second": 46}
